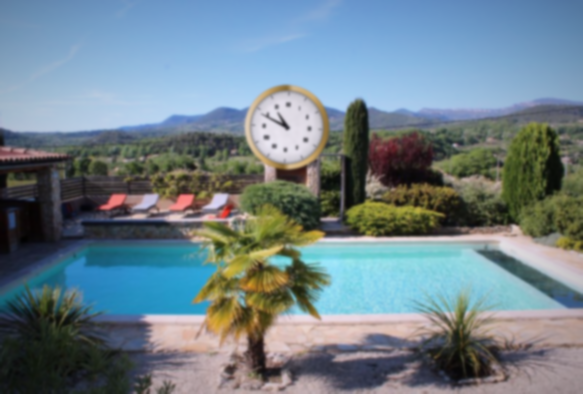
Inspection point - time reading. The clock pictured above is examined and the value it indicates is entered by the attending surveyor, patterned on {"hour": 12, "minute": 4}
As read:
{"hour": 10, "minute": 49}
